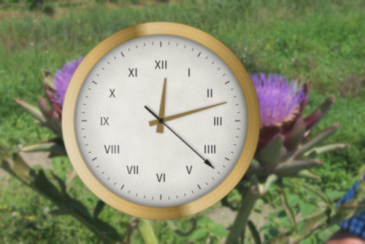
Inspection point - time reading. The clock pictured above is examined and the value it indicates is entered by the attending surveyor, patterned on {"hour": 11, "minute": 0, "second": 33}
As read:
{"hour": 12, "minute": 12, "second": 22}
